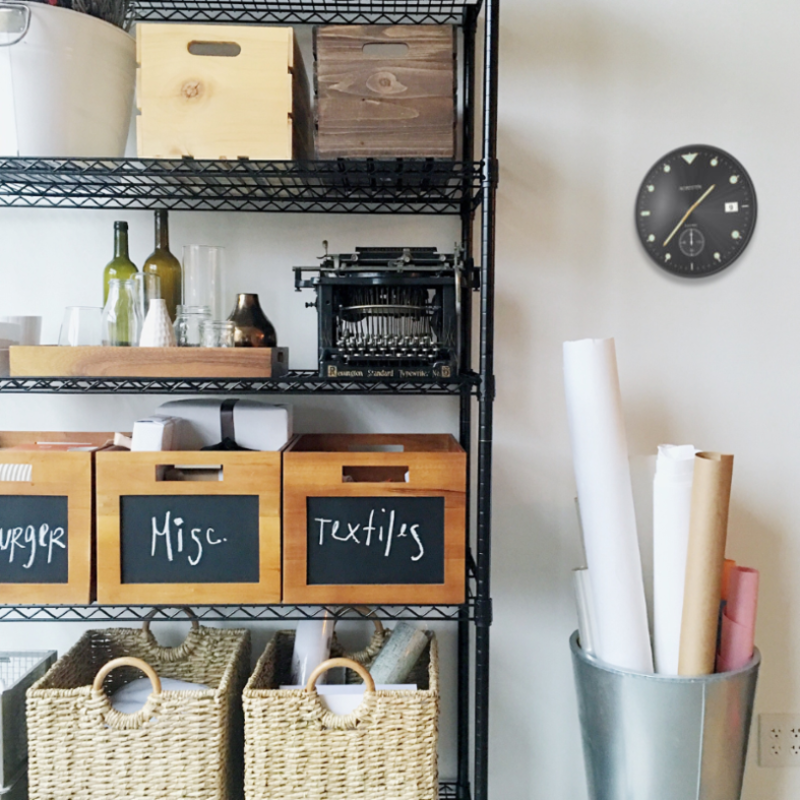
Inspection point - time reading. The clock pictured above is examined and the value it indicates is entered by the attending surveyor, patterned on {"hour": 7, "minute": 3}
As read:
{"hour": 1, "minute": 37}
